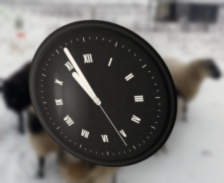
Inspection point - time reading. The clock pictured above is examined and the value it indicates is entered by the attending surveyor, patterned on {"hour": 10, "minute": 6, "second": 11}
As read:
{"hour": 10, "minute": 56, "second": 26}
